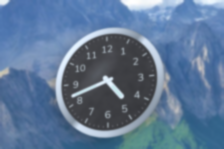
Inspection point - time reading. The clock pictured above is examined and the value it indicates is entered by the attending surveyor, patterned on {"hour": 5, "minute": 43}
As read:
{"hour": 4, "minute": 42}
